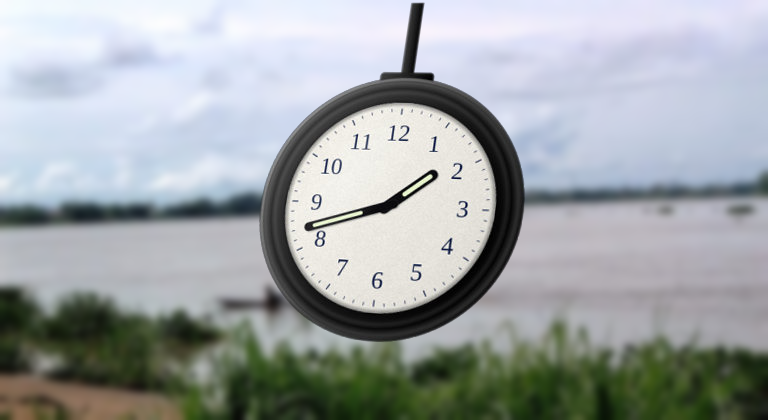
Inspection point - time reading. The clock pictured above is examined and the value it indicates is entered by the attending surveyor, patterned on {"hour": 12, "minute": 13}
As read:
{"hour": 1, "minute": 42}
